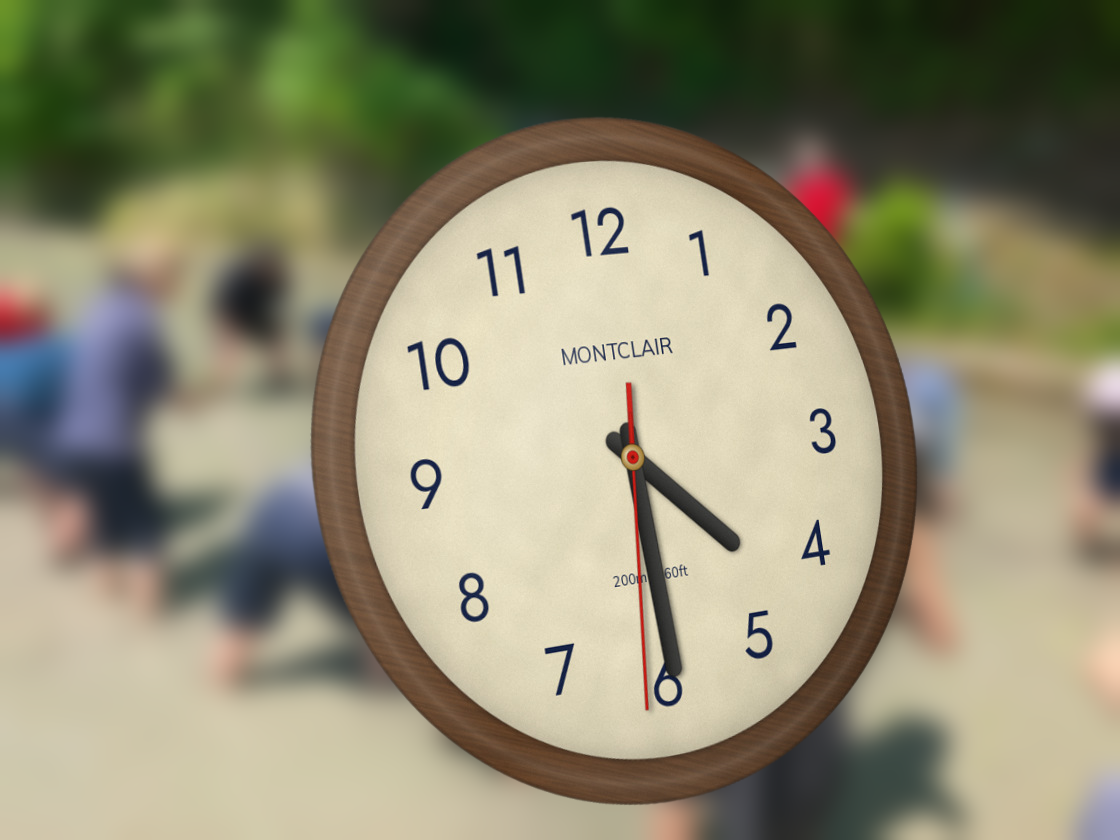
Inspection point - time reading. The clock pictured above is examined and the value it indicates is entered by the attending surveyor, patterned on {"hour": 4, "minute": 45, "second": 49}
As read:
{"hour": 4, "minute": 29, "second": 31}
